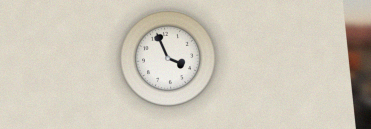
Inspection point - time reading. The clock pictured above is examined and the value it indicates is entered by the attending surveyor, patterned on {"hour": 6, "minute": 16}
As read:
{"hour": 3, "minute": 57}
